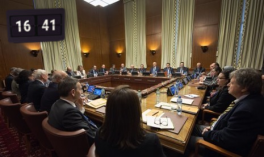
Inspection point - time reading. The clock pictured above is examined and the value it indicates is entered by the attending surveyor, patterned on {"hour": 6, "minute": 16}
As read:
{"hour": 16, "minute": 41}
